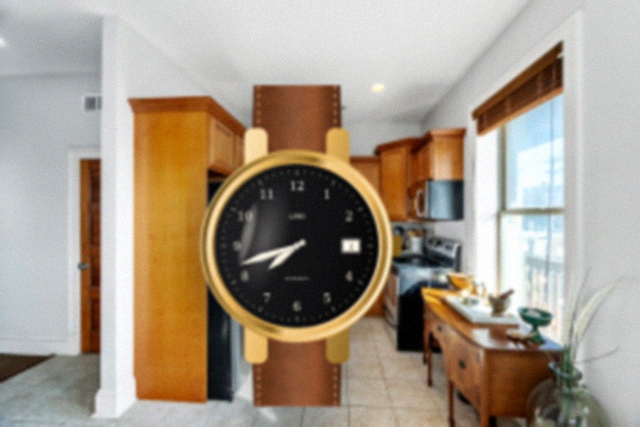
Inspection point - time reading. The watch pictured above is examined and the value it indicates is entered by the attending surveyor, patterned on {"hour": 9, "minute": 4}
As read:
{"hour": 7, "minute": 42}
